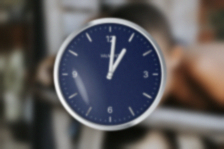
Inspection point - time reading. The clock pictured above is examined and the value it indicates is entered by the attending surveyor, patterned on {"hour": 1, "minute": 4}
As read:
{"hour": 1, "minute": 1}
